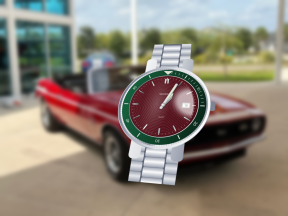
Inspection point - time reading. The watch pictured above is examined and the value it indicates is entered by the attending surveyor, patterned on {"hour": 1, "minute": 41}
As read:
{"hour": 1, "minute": 4}
